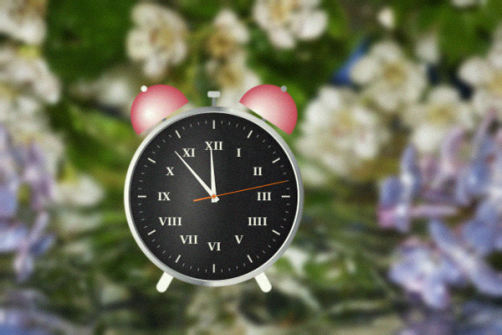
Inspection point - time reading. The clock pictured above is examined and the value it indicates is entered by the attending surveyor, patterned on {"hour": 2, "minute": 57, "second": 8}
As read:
{"hour": 11, "minute": 53, "second": 13}
